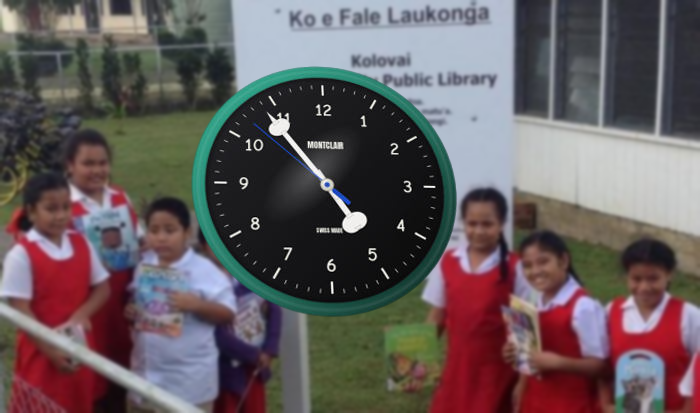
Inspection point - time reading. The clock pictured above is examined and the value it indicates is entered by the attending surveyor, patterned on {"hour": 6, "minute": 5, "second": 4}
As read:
{"hour": 4, "minute": 53, "second": 52}
